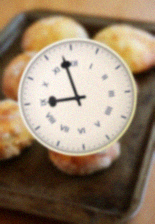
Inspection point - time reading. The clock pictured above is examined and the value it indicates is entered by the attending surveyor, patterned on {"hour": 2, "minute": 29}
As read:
{"hour": 8, "minute": 58}
